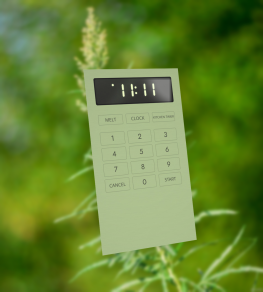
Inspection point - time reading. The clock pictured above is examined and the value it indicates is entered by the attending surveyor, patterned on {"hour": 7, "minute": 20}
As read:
{"hour": 11, "minute": 11}
